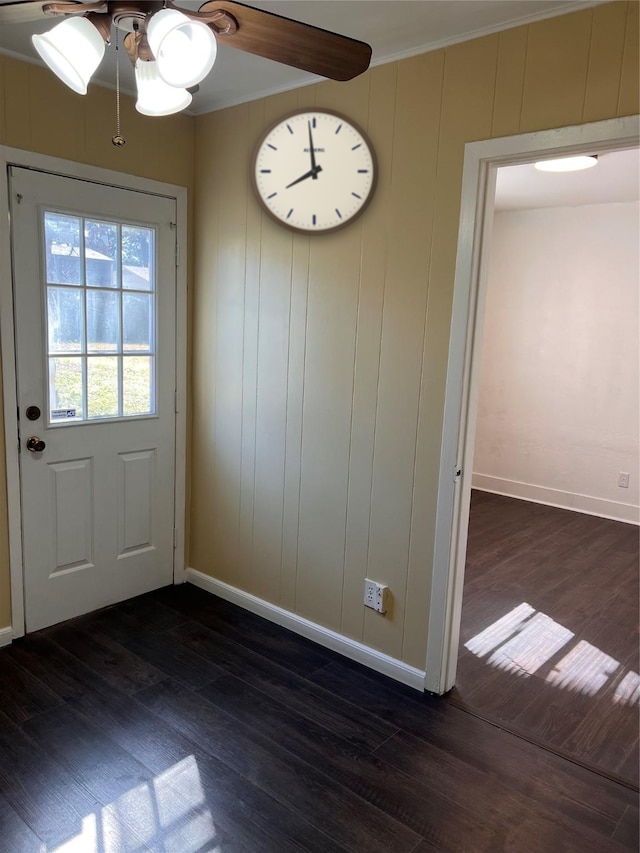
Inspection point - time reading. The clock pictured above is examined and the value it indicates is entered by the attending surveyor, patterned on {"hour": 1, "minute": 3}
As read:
{"hour": 7, "minute": 59}
